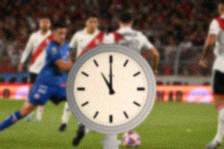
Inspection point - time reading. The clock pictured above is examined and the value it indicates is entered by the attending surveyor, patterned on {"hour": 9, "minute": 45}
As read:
{"hour": 11, "minute": 0}
